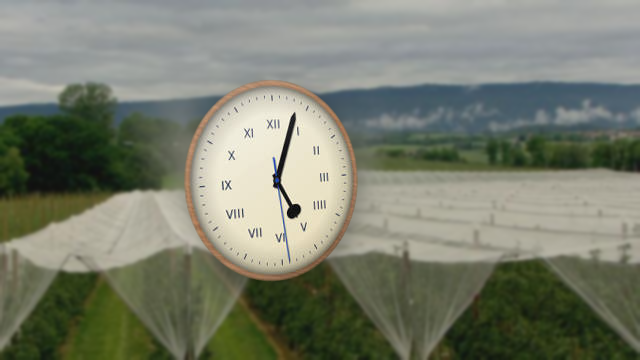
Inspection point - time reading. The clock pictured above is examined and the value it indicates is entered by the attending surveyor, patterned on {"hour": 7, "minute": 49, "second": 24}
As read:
{"hour": 5, "minute": 3, "second": 29}
